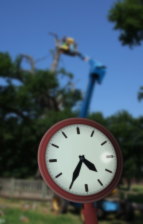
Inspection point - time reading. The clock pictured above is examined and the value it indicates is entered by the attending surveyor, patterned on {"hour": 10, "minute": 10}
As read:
{"hour": 4, "minute": 35}
